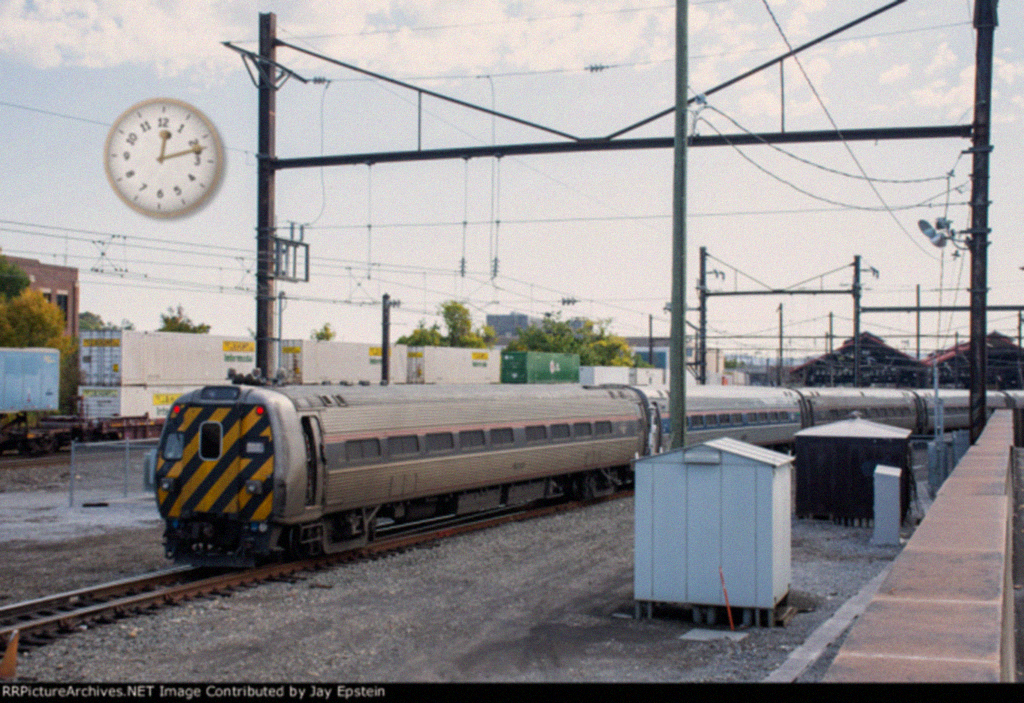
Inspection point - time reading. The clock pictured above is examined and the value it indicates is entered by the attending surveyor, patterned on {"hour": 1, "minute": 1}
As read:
{"hour": 12, "minute": 12}
